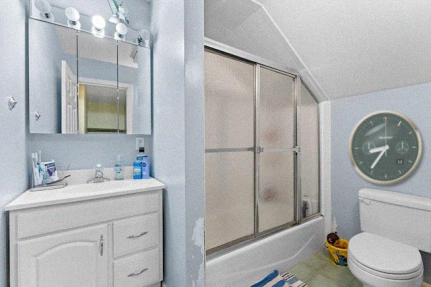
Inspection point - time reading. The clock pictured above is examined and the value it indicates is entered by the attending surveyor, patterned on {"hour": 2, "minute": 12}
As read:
{"hour": 8, "minute": 36}
